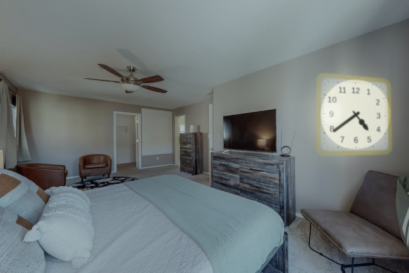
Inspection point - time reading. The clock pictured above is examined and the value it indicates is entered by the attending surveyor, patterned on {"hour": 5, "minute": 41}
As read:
{"hour": 4, "minute": 39}
